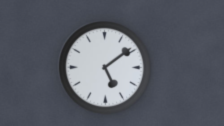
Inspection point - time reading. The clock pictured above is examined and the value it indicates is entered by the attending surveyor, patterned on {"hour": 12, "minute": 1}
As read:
{"hour": 5, "minute": 9}
